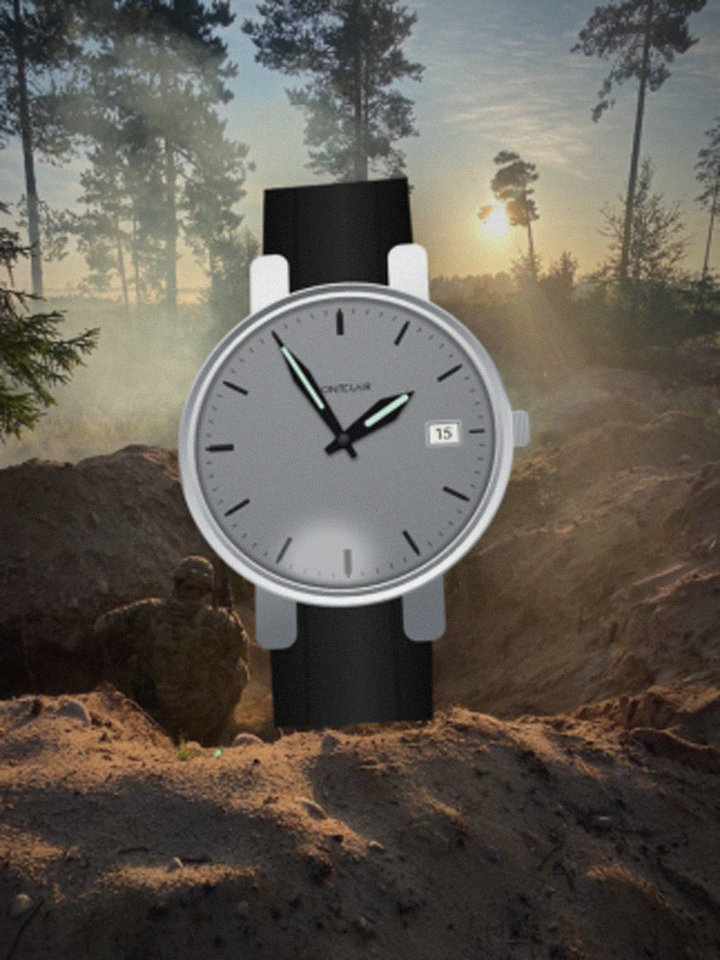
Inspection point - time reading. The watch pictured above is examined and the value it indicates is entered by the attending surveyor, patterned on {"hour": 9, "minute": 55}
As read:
{"hour": 1, "minute": 55}
